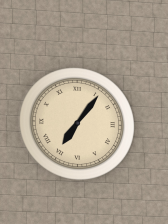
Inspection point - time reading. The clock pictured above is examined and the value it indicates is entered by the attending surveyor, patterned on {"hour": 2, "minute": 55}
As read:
{"hour": 7, "minute": 6}
